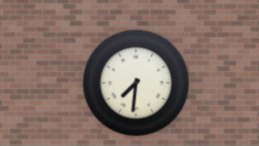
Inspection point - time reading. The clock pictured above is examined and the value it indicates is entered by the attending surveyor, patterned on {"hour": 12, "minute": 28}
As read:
{"hour": 7, "minute": 31}
